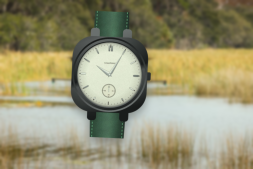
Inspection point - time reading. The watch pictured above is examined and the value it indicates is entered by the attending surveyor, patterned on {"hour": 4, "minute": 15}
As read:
{"hour": 10, "minute": 5}
